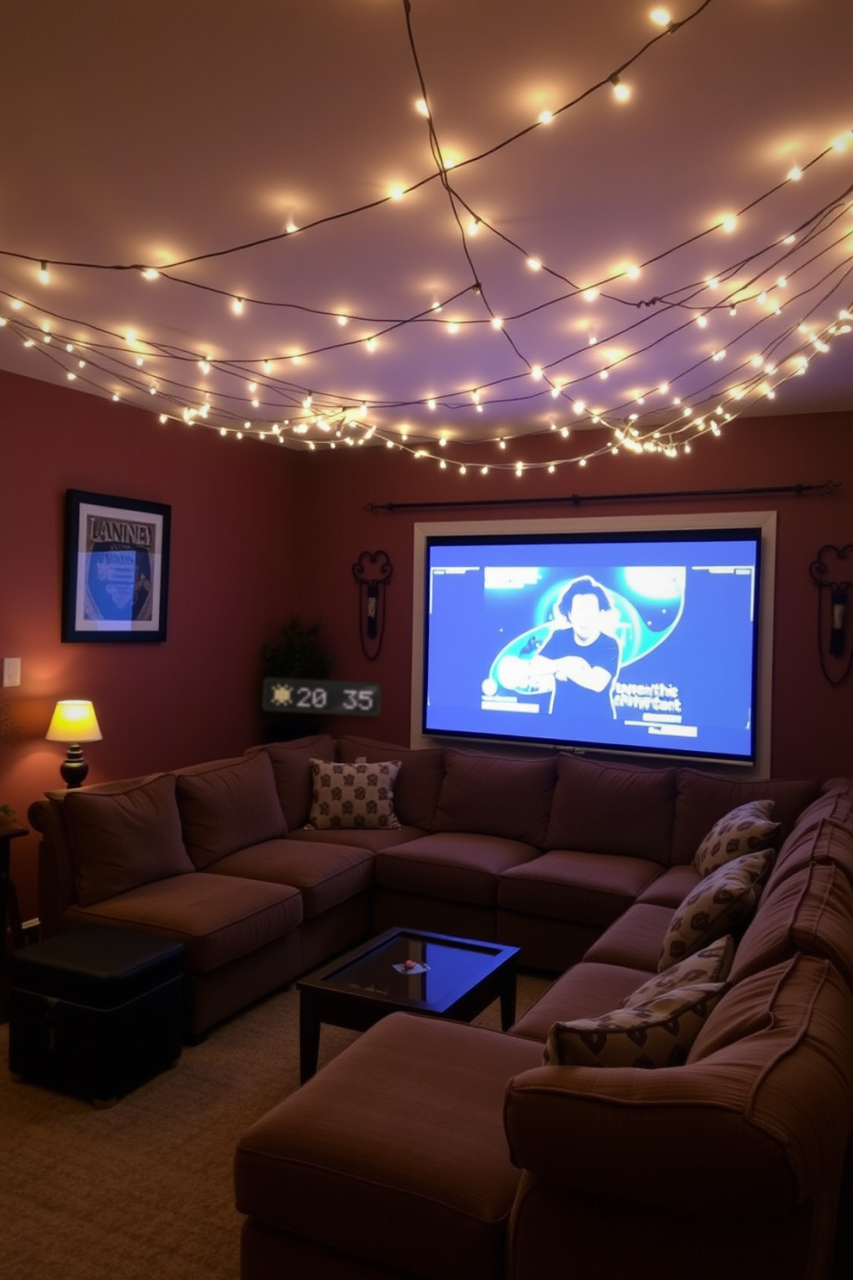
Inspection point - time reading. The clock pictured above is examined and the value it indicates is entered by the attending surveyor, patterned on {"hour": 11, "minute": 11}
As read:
{"hour": 20, "minute": 35}
